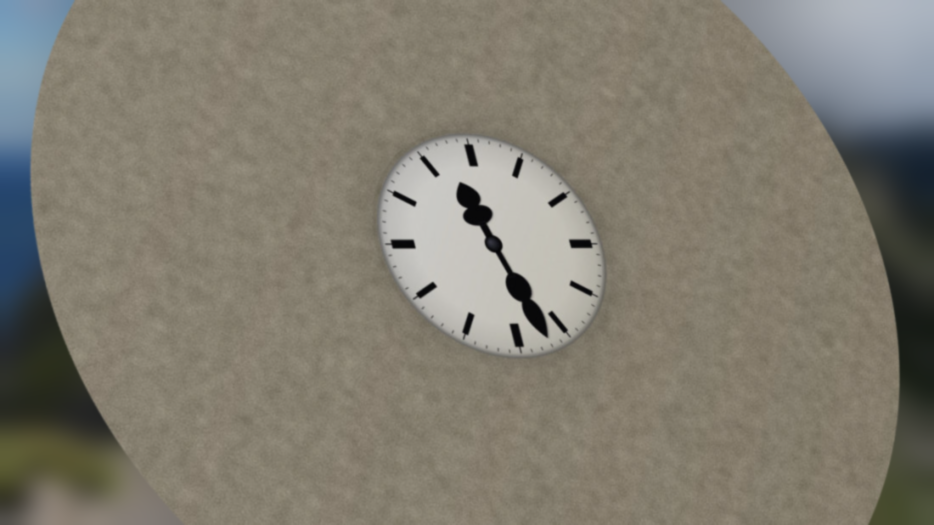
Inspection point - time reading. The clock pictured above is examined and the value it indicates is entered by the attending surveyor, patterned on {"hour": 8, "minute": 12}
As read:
{"hour": 11, "minute": 27}
